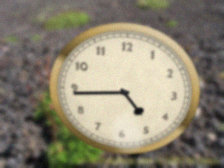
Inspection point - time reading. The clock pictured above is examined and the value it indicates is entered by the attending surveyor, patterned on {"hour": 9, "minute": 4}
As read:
{"hour": 4, "minute": 44}
